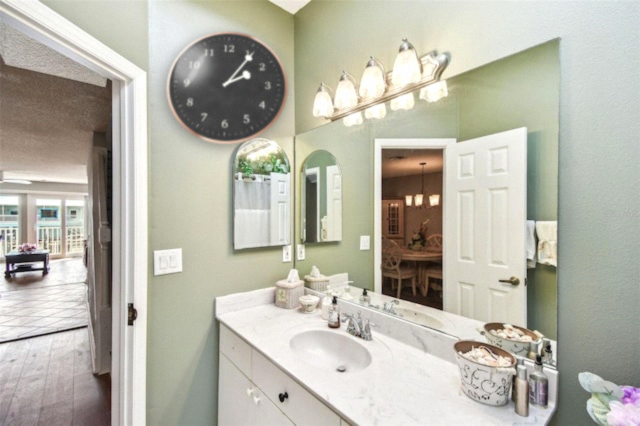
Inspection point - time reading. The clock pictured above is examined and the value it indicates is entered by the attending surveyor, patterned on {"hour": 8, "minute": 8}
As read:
{"hour": 2, "minute": 6}
